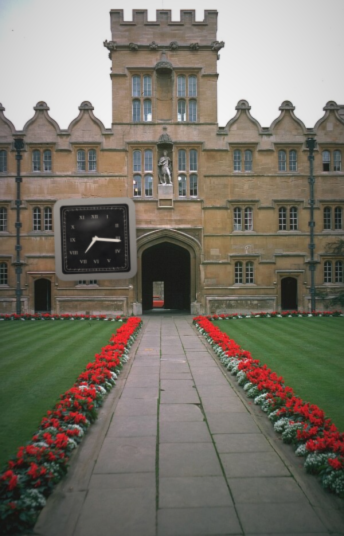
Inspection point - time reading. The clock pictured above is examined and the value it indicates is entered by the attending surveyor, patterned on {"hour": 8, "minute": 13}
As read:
{"hour": 7, "minute": 16}
